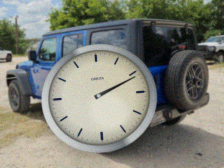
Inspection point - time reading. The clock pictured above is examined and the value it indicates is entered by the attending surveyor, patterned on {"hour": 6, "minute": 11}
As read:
{"hour": 2, "minute": 11}
